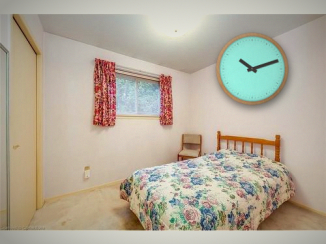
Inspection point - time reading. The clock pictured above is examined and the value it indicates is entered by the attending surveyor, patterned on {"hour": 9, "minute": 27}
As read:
{"hour": 10, "minute": 12}
